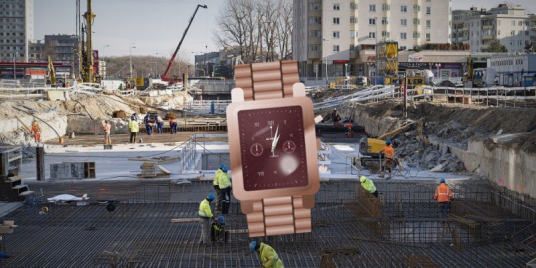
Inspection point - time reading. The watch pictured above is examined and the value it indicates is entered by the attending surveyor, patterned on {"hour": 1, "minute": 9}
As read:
{"hour": 1, "minute": 3}
